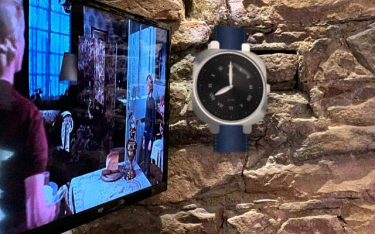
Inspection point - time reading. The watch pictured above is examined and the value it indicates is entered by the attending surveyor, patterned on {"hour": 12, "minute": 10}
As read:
{"hour": 8, "minute": 0}
